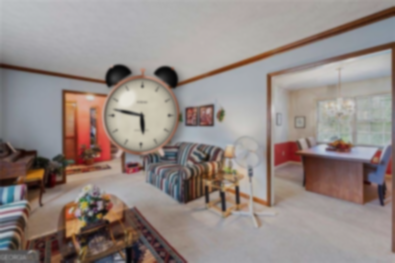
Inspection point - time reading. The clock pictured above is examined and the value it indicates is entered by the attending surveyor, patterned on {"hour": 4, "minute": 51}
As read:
{"hour": 5, "minute": 47}
